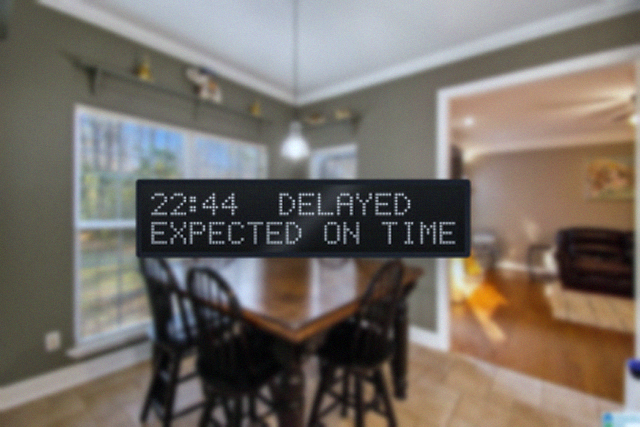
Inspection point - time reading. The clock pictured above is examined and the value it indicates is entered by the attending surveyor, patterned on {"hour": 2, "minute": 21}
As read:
{"hour": 22, "minute": 44}
